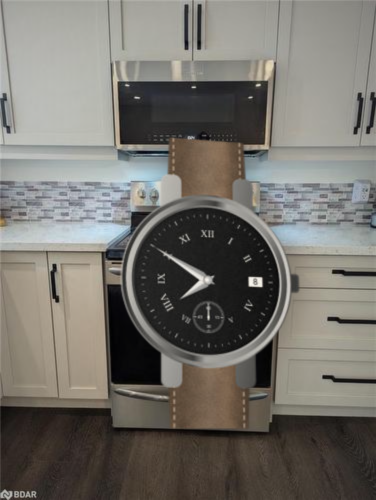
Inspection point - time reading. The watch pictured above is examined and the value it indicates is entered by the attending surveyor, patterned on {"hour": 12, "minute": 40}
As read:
{"hour": 7, "minute": 50}
